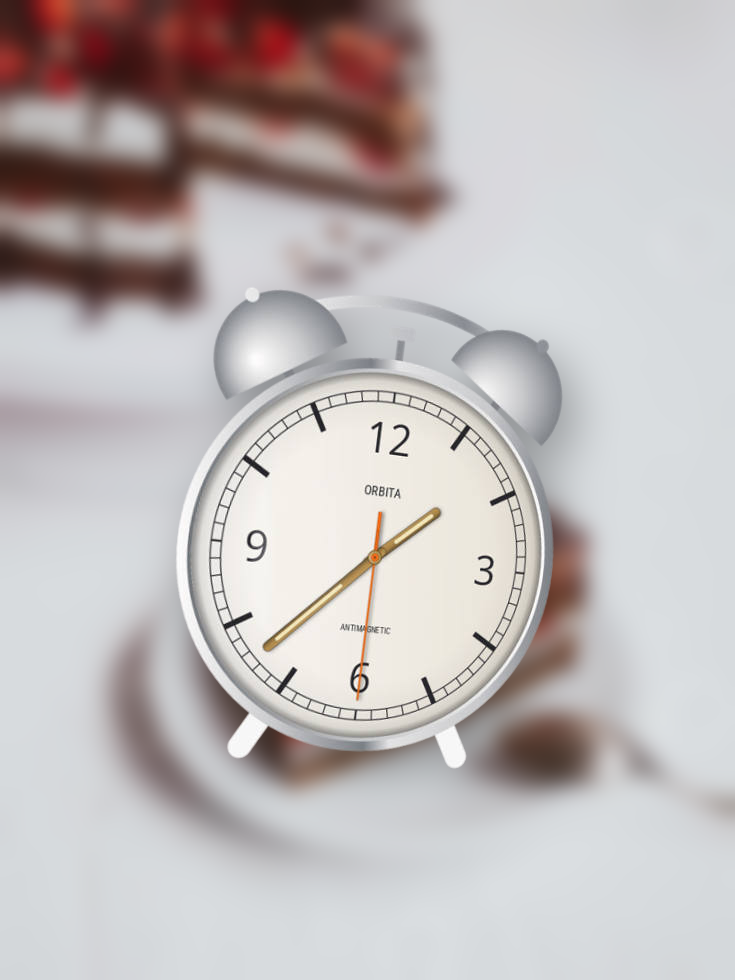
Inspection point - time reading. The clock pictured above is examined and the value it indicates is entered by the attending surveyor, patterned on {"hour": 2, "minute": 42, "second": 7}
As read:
{"hour": 1, "minute": 37, "second": 30}
